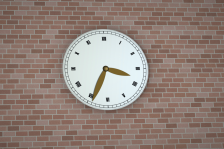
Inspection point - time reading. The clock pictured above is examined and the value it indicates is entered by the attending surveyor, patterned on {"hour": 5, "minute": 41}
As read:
{"hour": 3, "minute": 34}
